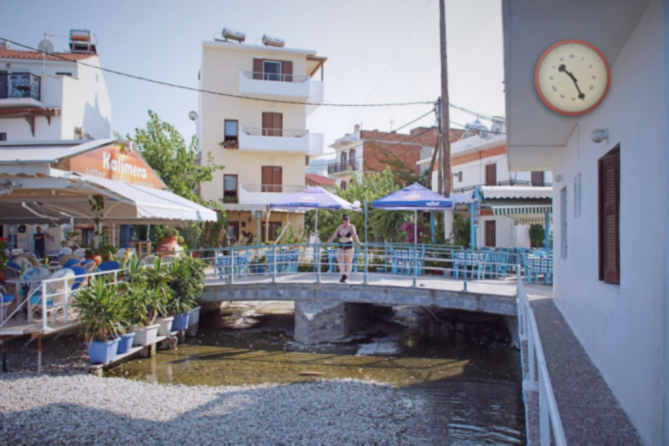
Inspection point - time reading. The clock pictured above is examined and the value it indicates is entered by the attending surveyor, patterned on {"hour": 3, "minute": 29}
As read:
{"hour": 10, "minute": 26}
